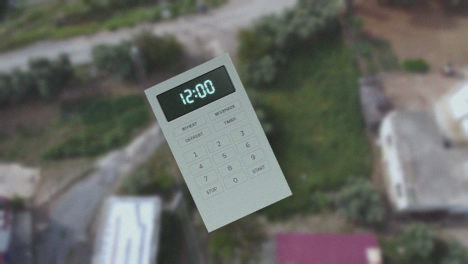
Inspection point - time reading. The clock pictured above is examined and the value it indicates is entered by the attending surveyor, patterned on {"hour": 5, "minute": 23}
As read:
{"hour": 12, "minute": 0}
